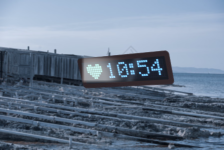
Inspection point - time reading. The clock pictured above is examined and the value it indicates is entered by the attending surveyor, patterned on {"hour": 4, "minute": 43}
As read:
{"hour": 10, "minute": 54}
